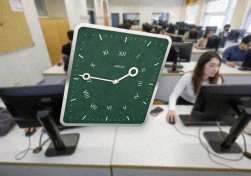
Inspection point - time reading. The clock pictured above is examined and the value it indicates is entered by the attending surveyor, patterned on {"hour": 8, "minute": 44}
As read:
{"hour": 1, "minute": 46}
